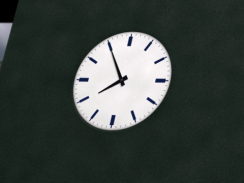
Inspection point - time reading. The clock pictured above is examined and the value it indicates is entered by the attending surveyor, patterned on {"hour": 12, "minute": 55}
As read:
{"hour": 7, "minute": 55}
